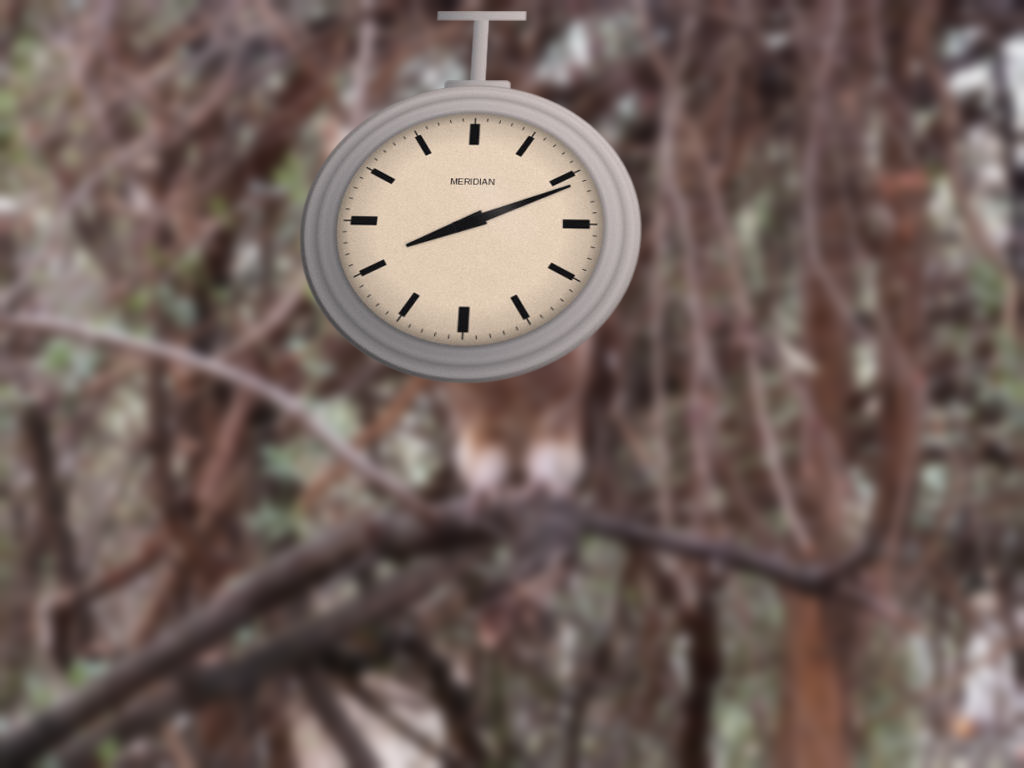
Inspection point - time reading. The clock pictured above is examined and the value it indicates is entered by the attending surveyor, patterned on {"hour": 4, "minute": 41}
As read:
{"hour": 8, "minute": 11}
